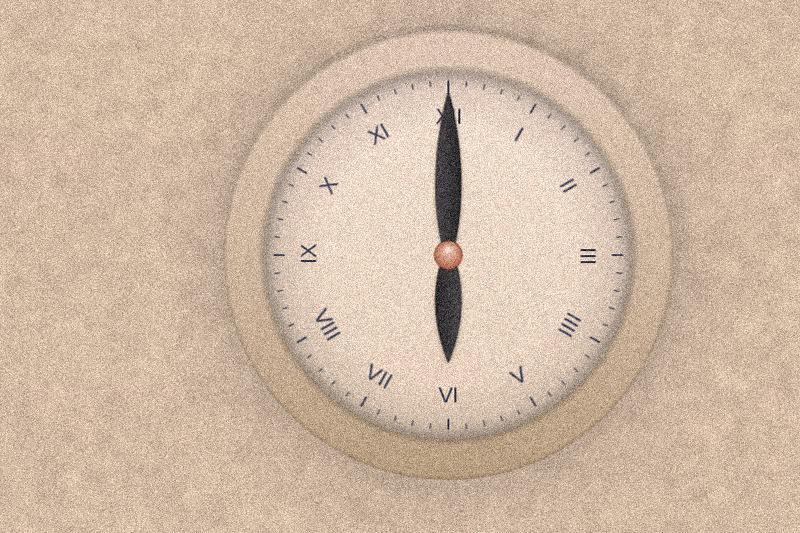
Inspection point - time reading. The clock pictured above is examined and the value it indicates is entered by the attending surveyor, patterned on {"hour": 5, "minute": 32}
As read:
{"hour": 6, "minute": 0}
